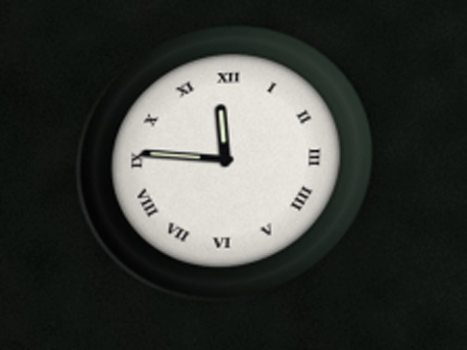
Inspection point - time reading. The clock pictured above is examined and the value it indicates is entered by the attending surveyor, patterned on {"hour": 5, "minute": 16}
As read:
{"hour": 11, "minute": 46}
